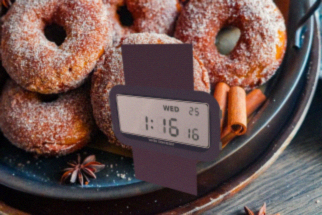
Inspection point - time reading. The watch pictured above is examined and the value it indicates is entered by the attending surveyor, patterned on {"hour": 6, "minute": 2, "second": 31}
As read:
{"hour": 1, "minute": 16, "second": 16}
